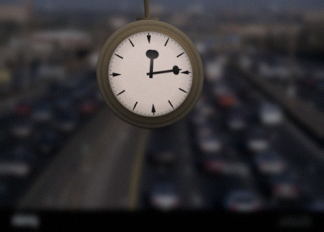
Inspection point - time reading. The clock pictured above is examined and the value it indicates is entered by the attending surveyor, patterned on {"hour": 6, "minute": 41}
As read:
{"hour": 12, "minute": 14}
